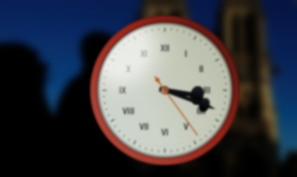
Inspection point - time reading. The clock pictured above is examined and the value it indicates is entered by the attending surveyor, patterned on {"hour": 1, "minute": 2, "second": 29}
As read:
{"hour": 3, "minute": 18, "second": 24}
